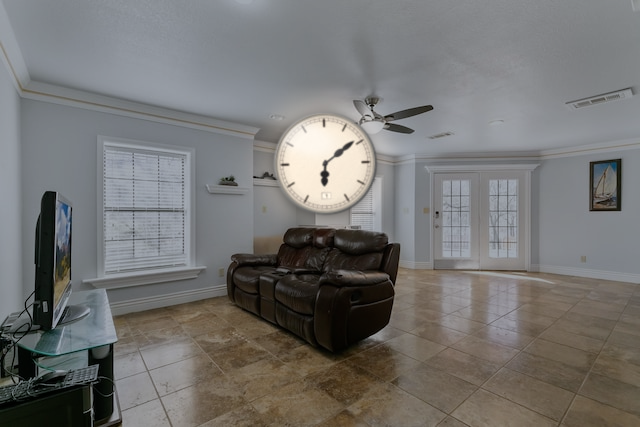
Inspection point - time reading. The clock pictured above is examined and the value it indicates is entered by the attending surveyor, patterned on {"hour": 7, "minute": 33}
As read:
{"hour": 6, "minute": 9}
